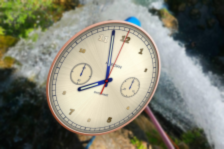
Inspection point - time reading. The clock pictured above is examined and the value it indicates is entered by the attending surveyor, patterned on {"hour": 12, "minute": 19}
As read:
{"hour": 7, "minute": 57}
